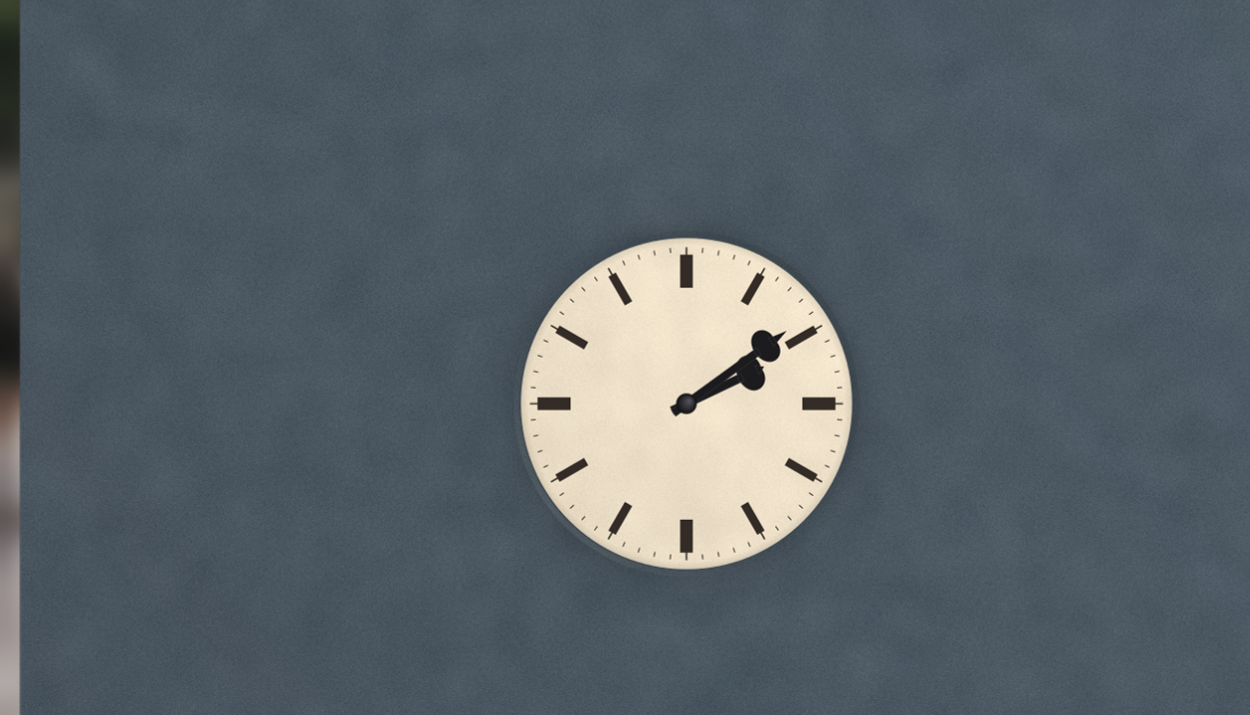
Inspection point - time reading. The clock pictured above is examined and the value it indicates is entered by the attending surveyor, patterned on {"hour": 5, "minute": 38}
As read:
{"hour": 2, "minute": 9}
